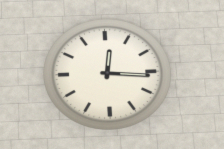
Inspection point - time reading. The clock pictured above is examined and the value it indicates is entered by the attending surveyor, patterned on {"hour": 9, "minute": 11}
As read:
{"hour": 12, "minute": 16}
